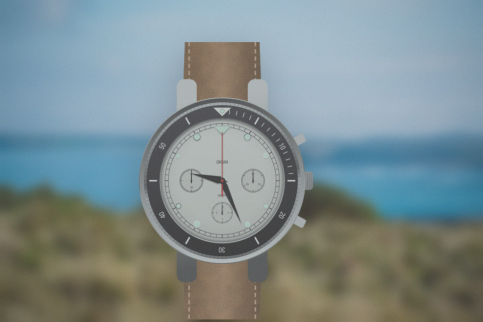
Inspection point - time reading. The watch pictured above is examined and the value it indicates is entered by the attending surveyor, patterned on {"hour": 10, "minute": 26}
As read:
{"hour": 9, "minute": 26}
